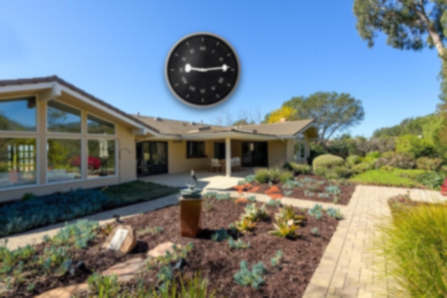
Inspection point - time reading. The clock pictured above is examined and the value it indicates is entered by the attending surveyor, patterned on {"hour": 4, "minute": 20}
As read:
{"hour": 9, "minute": 14}
